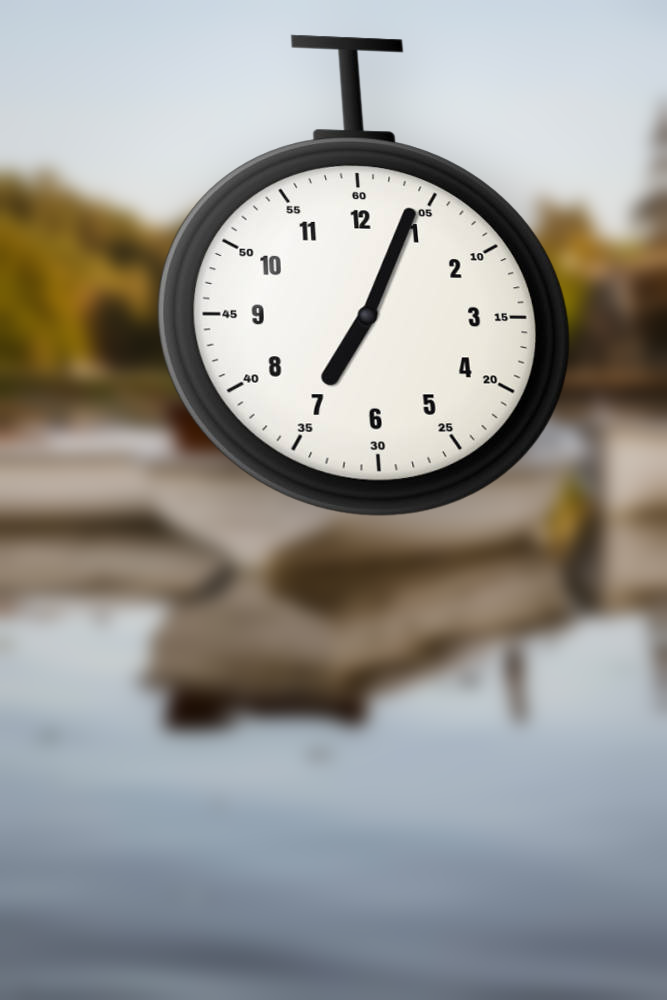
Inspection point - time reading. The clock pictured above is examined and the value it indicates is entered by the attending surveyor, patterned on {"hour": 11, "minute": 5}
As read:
{"hour": 7, "minute": 4}
